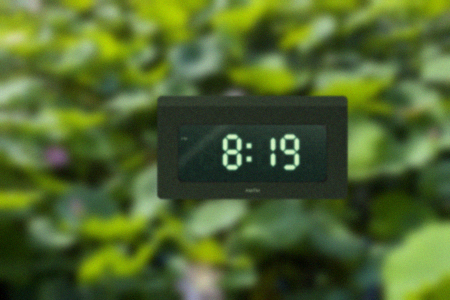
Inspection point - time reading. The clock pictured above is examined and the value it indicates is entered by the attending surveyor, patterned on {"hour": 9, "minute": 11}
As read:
{"hour": 8, "minute": 19}
